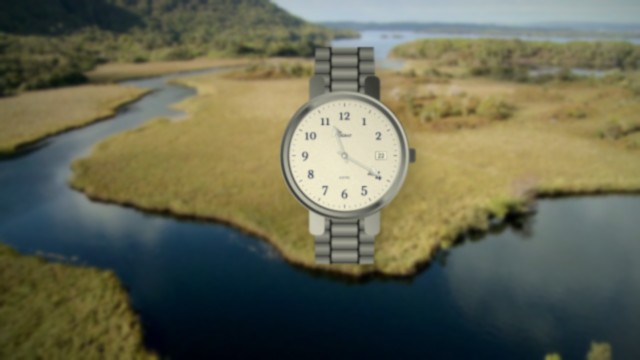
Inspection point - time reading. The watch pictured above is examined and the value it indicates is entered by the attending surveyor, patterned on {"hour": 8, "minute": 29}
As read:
{"hour": 11, "minute": 20}
